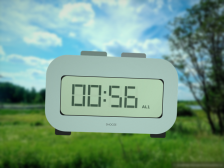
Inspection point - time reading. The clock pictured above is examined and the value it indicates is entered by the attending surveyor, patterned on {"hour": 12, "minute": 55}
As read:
{"hour": 0, "minute": 56}
